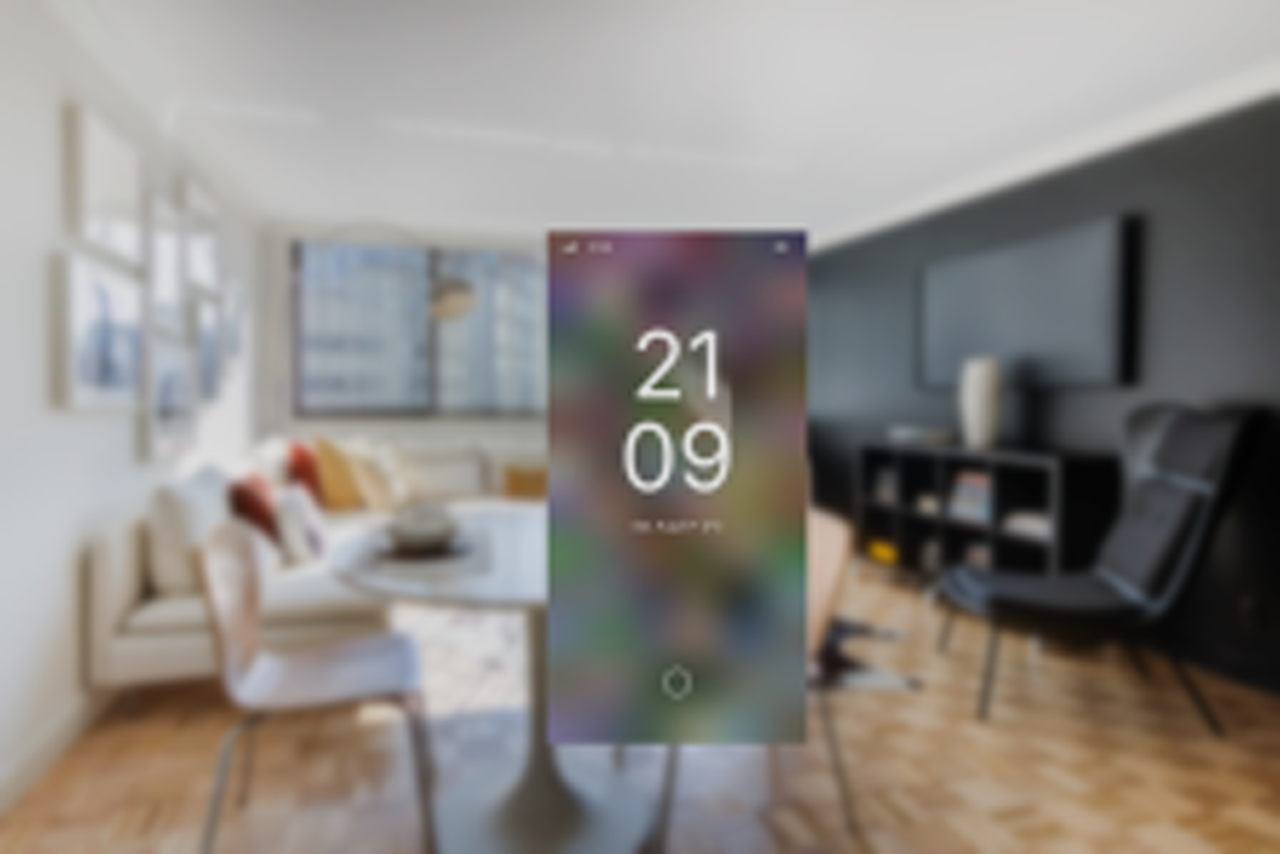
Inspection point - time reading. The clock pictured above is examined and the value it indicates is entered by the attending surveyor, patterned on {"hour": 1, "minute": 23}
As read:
{"hour": 21, "minute": 9}
